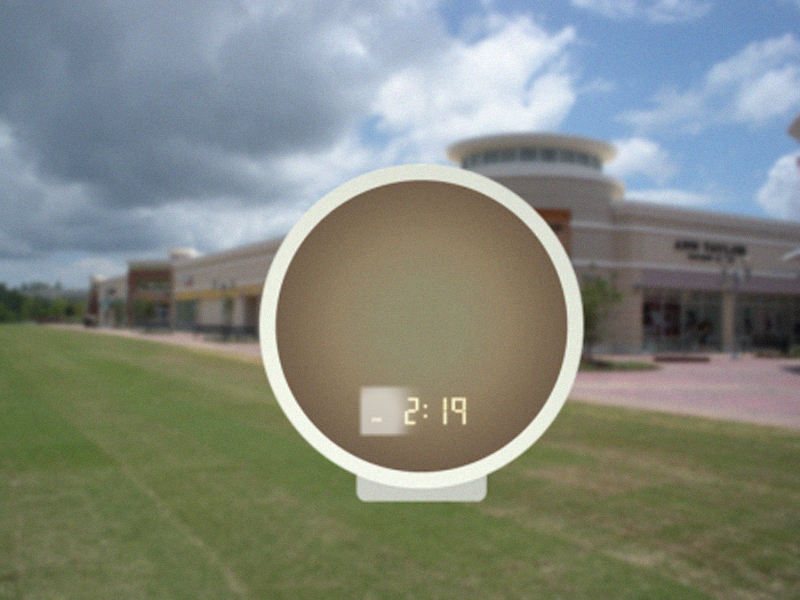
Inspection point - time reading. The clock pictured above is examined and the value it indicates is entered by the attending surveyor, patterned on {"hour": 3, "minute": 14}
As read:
{"hour": 2, "minute": 19}
